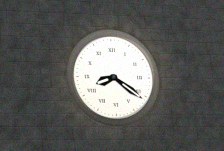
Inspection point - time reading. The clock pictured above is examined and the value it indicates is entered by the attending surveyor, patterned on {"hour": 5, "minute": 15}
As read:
{"hour": 8, "minute": 21}
